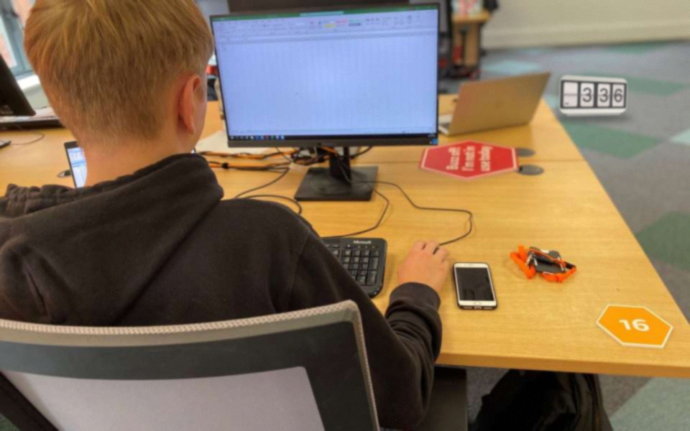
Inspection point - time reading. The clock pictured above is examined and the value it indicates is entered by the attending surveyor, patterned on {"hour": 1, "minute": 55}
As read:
{"hour": 3, "minute": 36}
